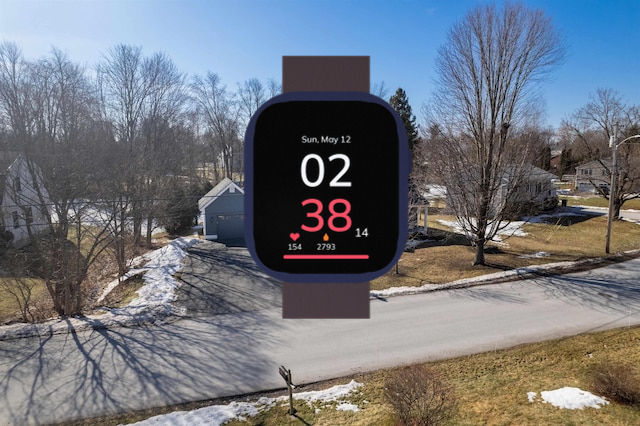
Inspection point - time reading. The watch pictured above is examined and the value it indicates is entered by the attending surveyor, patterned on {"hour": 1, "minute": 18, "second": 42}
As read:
{"hour": 2, "minute": 38, "second": 14}
